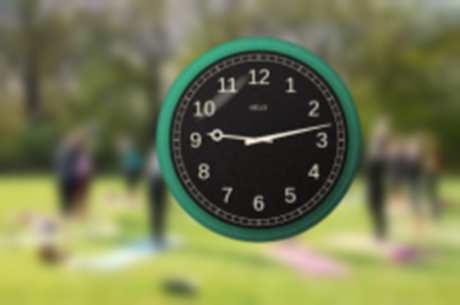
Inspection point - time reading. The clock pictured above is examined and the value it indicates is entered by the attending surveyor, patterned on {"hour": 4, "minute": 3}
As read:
{"hour": 9, "minute": 13}
